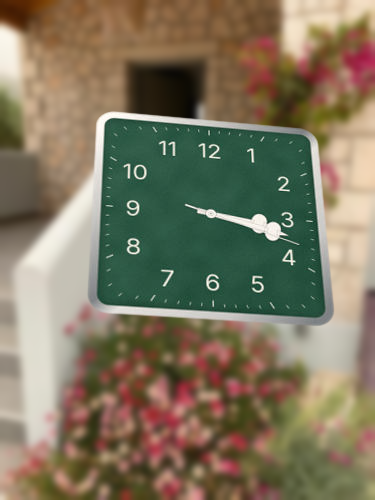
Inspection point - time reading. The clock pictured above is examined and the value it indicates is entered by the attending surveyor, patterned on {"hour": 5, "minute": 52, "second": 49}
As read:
{"hour": 3, "minute": 17, "second": 18}
